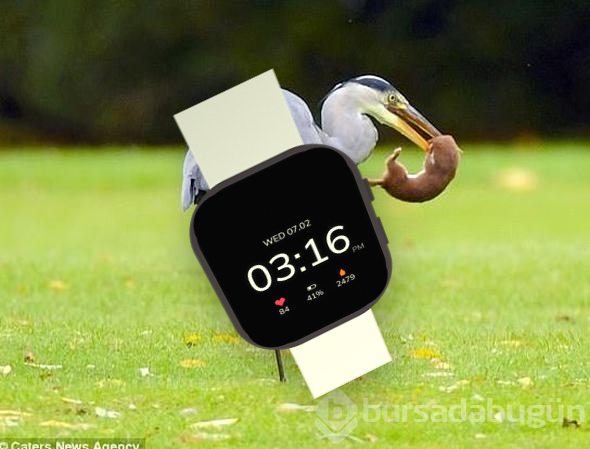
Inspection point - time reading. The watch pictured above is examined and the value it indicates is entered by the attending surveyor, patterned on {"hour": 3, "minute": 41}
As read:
{"hour": 3, "minute": 16}
